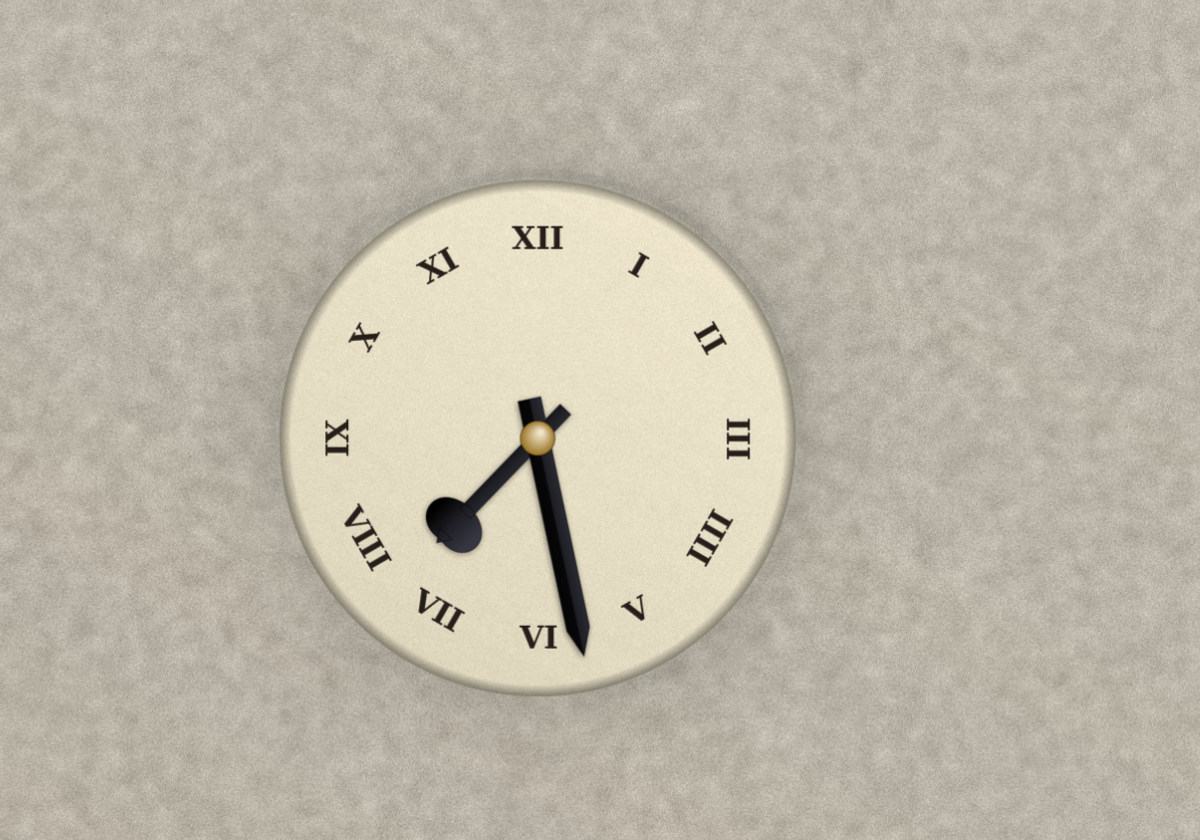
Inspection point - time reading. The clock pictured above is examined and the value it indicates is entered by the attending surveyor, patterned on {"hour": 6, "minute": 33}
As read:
{"hour": 7, "minute": 28}
